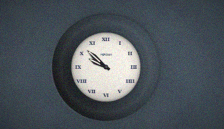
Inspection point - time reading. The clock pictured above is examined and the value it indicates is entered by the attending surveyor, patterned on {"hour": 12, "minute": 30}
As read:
{"hour": 9, "minute": 52}
